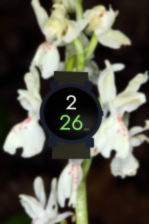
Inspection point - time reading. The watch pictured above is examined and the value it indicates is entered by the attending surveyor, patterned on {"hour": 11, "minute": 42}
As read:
{"hour": 2, "minute": 26}
